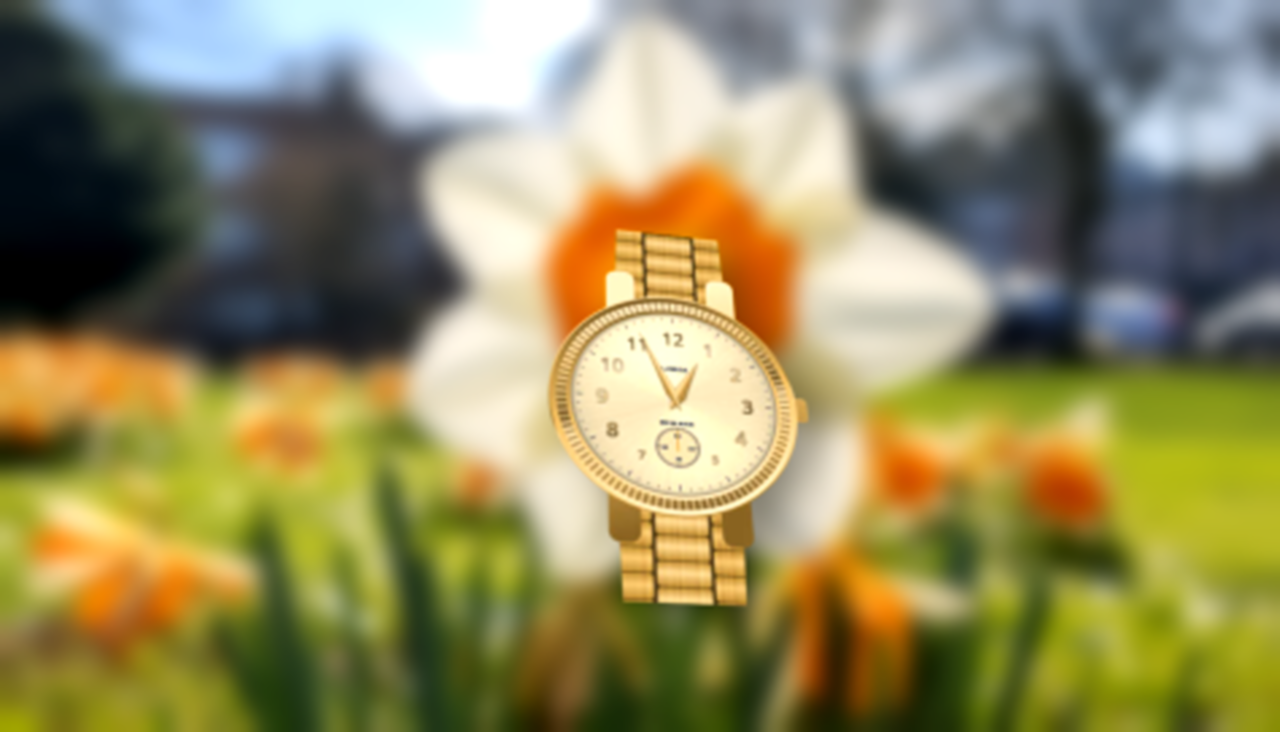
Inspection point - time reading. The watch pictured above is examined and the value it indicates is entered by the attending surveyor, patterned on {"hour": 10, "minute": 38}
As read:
{"hour": 12, "minute": 56}
